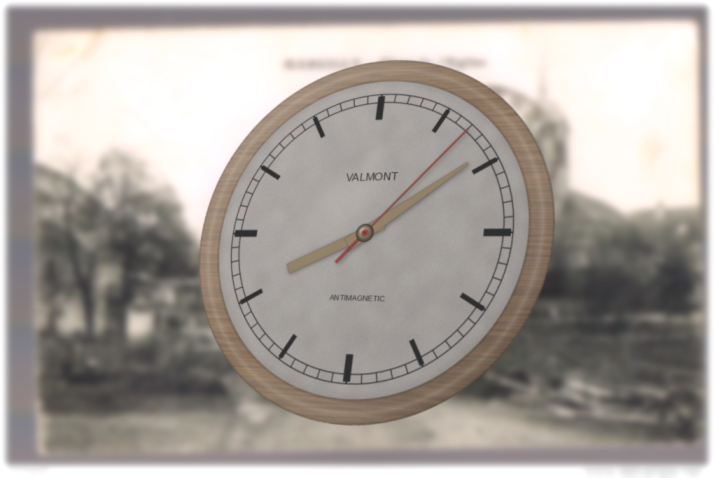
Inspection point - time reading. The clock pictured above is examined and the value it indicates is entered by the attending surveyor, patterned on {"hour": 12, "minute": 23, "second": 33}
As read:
{"hour": 8, "minute": 9, "second": 7}
